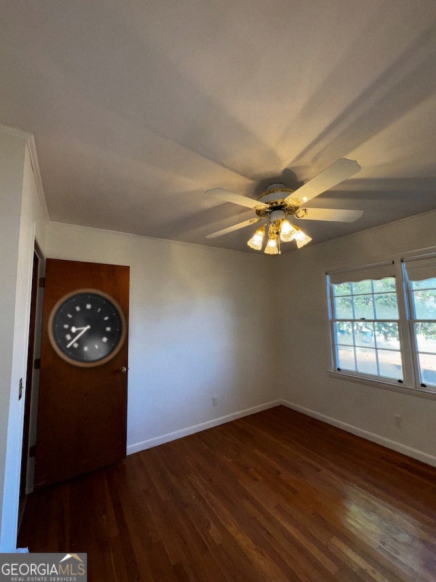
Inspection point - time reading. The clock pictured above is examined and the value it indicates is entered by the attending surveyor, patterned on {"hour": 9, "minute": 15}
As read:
{"hour": 8, "minute": 37}
